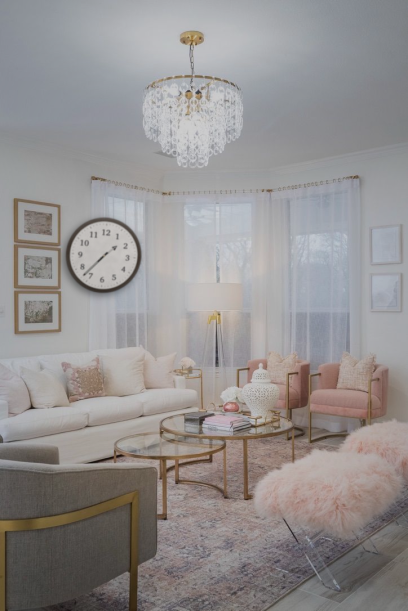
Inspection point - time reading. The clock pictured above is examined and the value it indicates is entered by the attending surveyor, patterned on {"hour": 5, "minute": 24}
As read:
{"hour": 1, "minute": 37}
